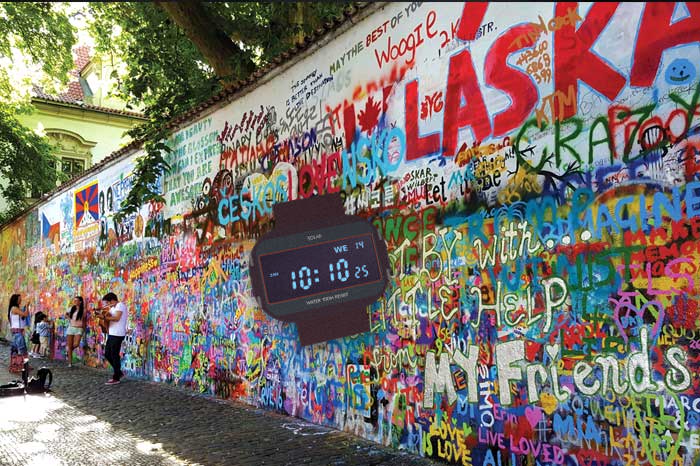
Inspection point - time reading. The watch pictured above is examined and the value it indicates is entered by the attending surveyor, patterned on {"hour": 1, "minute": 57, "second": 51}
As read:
{"hour": 10, "minute": 10, "second": 25}
